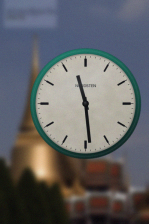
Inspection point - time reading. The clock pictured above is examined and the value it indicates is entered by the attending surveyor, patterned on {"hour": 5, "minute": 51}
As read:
{"hour": 11, "minute": 29}
